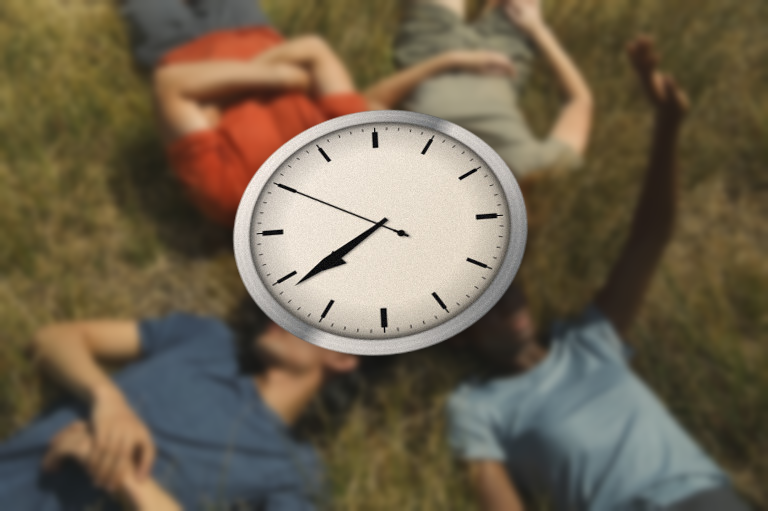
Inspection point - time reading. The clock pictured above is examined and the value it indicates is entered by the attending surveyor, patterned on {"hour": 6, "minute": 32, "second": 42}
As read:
{"hour": 7, "minute": 38, "second": 50}
